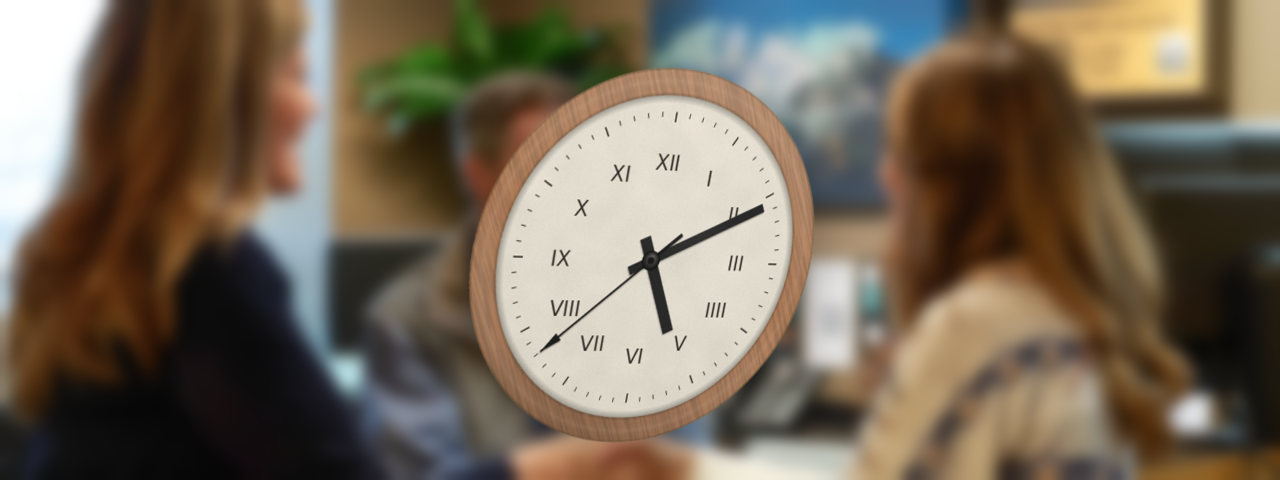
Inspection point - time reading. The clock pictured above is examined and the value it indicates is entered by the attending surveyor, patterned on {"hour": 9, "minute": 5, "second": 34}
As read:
{"hour": 5, "minute": 10, "second": 38}
